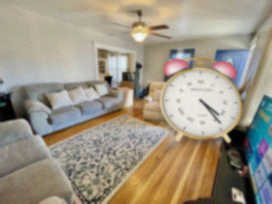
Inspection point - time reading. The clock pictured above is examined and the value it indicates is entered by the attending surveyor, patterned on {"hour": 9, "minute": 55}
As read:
{"hour": 4, "minute": 24}
